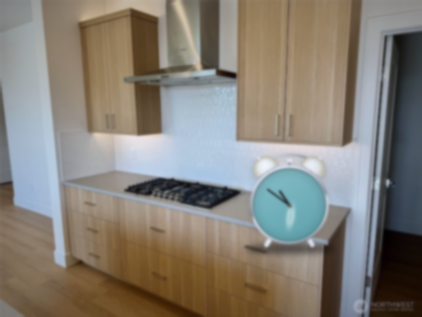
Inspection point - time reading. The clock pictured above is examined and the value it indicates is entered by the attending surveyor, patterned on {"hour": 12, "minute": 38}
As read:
{"hour": 10, "minute": 51}
